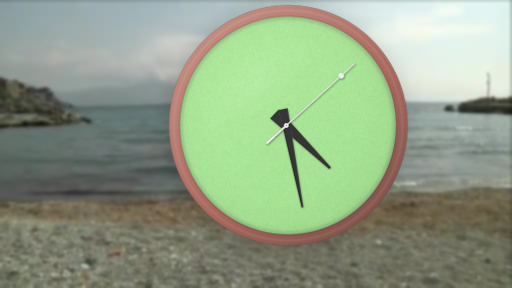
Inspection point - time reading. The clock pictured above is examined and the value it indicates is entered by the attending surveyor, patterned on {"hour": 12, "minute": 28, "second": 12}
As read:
{"hour": 4, "minute": 28, "second": 8}
